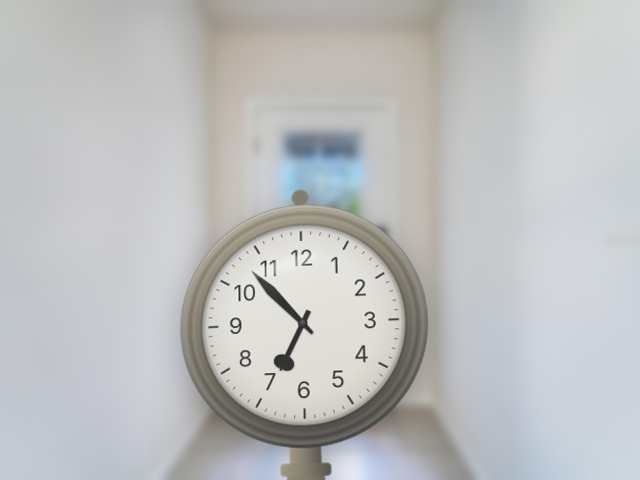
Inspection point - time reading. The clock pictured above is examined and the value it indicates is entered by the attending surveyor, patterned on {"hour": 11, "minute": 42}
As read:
{"hour": 6, "minute": 53}
